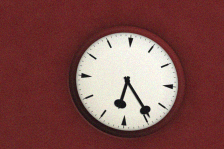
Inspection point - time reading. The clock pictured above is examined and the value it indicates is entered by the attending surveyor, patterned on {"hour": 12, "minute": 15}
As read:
{"hour": 6, "minute": 24}
